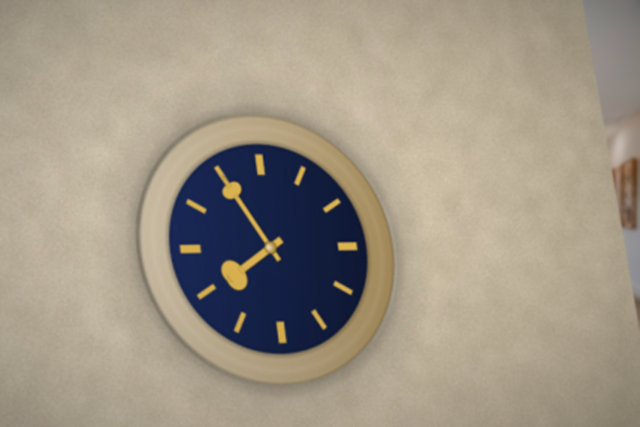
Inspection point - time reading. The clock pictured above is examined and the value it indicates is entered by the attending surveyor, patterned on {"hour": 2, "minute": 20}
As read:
{"hour": 7, "minute": 55}
